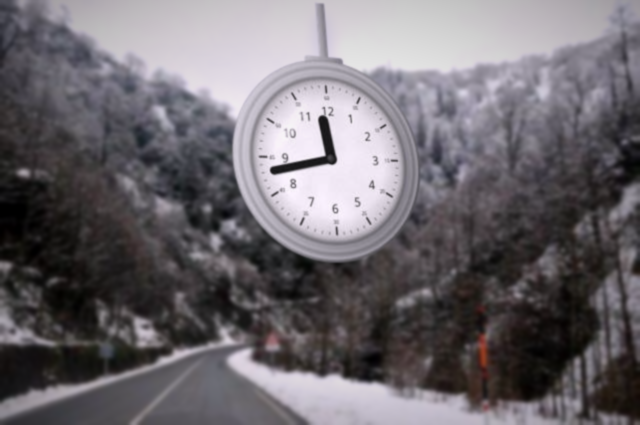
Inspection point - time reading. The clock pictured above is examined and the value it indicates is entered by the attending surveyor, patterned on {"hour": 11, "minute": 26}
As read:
{"hour": 11, "minute": 43}
